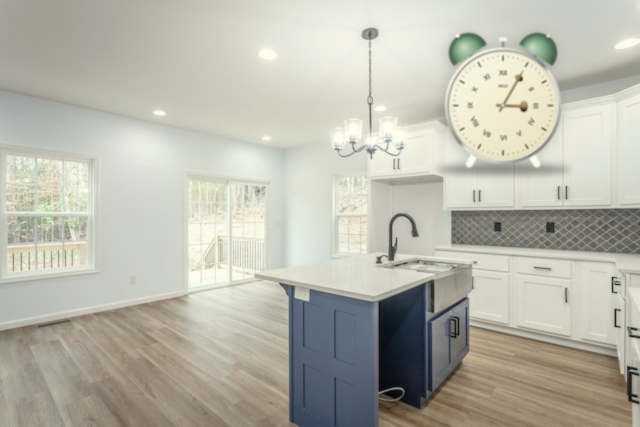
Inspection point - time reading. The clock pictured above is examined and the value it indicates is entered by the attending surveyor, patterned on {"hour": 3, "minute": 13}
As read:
{"hour": 3, "minute": 5}
